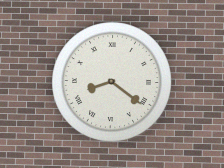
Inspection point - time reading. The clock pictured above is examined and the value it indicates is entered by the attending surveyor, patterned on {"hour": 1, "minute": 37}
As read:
{"hour": 8, "minute": 21}
